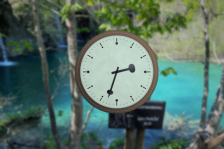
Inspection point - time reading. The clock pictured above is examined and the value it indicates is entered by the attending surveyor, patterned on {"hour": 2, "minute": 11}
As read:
{"hour": 2, "minute": 33}
